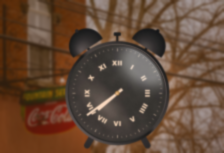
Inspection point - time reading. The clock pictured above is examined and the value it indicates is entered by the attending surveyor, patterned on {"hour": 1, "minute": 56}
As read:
{"hour": 7, "minute": 39}
